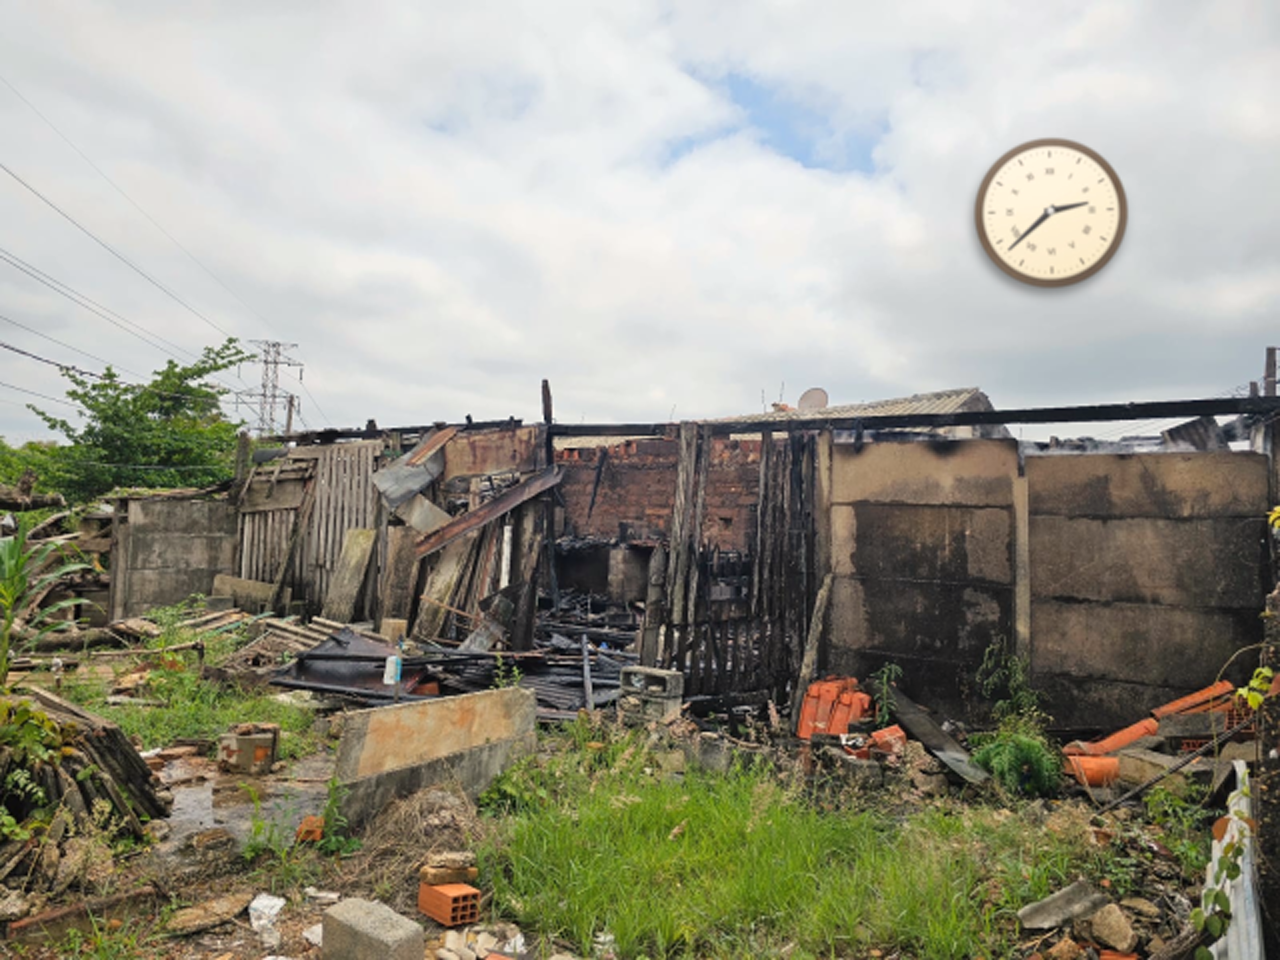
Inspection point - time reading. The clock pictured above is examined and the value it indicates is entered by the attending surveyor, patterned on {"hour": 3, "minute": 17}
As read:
{"hour": 2, "minute": 38}
